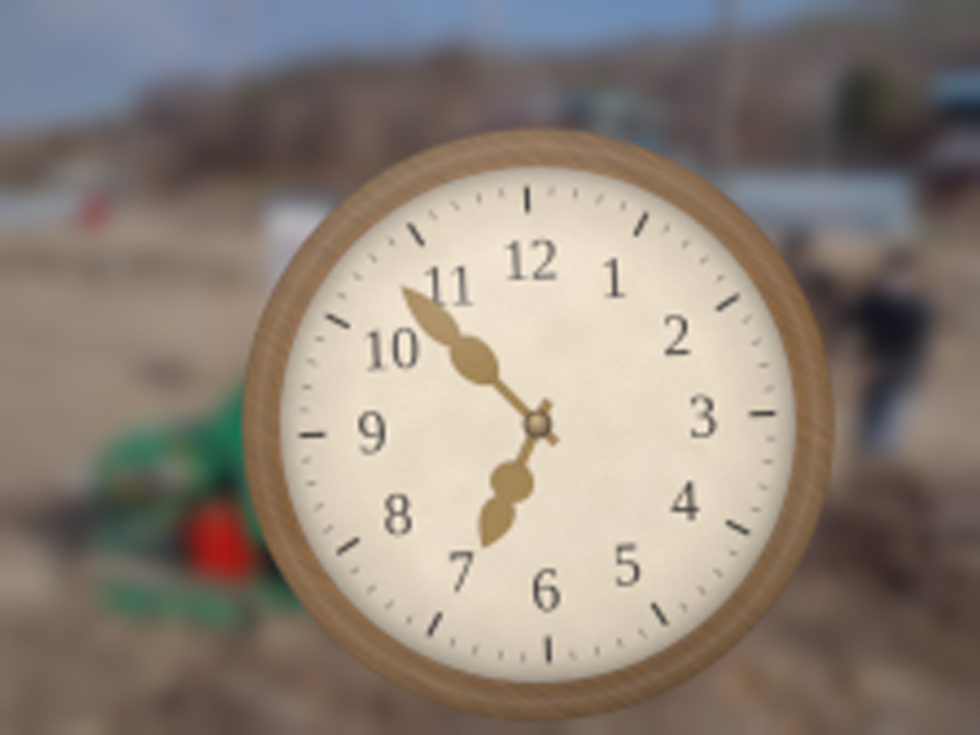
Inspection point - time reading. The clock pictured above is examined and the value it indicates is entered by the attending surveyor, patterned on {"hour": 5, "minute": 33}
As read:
{"hour": 6, "minute": 53}
